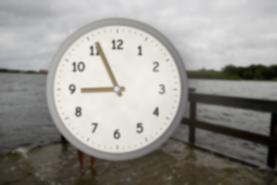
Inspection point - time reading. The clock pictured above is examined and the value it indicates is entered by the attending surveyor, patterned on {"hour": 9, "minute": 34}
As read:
{"hour": 8, "minute": 56}
